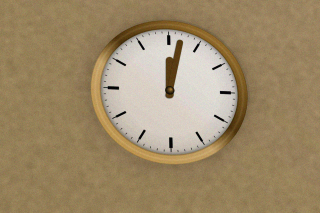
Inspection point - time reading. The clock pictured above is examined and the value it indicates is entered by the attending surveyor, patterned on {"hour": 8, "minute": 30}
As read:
{"hour": 12, "minute": 2}
